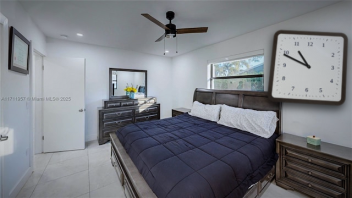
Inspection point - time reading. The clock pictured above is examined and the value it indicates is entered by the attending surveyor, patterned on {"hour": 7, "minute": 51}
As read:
{"hour": 10, "minute": 49}
